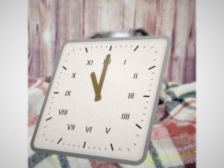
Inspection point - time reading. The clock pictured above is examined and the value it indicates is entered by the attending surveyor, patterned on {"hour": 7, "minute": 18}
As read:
{"hour": 11, "minute": 0}
